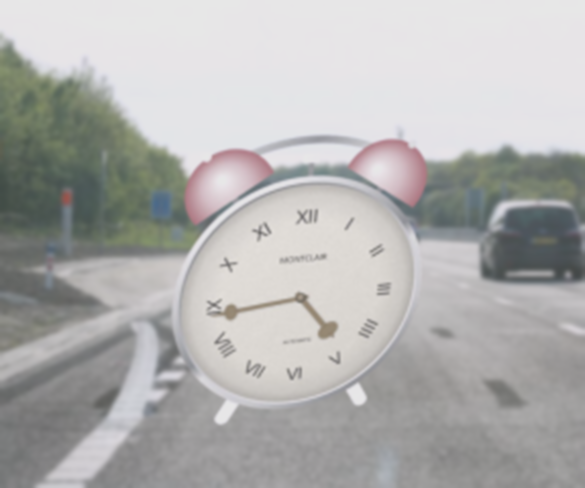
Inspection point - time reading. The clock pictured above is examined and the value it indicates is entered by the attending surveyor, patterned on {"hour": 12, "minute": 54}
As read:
{"hour": 4, "minute": 44}
